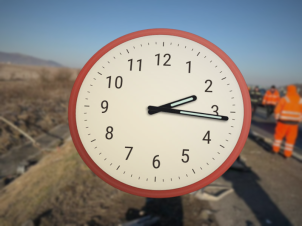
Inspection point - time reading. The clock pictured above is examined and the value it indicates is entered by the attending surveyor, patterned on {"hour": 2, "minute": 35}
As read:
{"hour": 2, "minute": 16}
